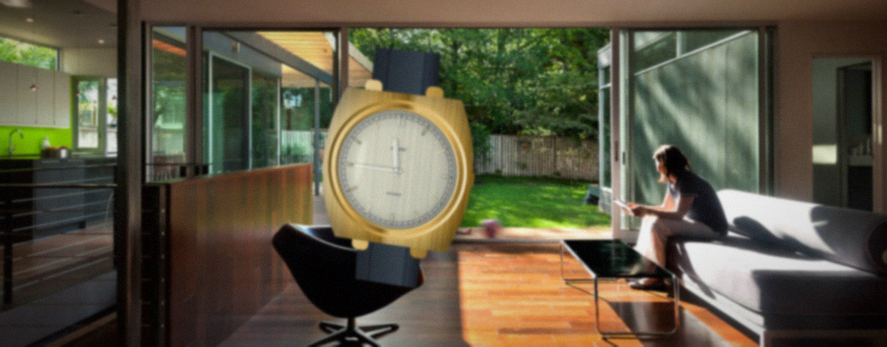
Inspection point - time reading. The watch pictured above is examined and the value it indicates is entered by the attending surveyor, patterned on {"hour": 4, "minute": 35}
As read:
{"hour": 11, "minute": 45}
